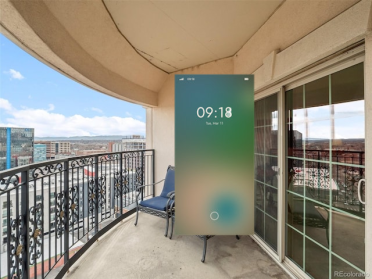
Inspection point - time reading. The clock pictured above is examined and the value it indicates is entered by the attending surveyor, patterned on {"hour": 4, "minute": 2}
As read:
{"hour": 9, "minute": 18}
